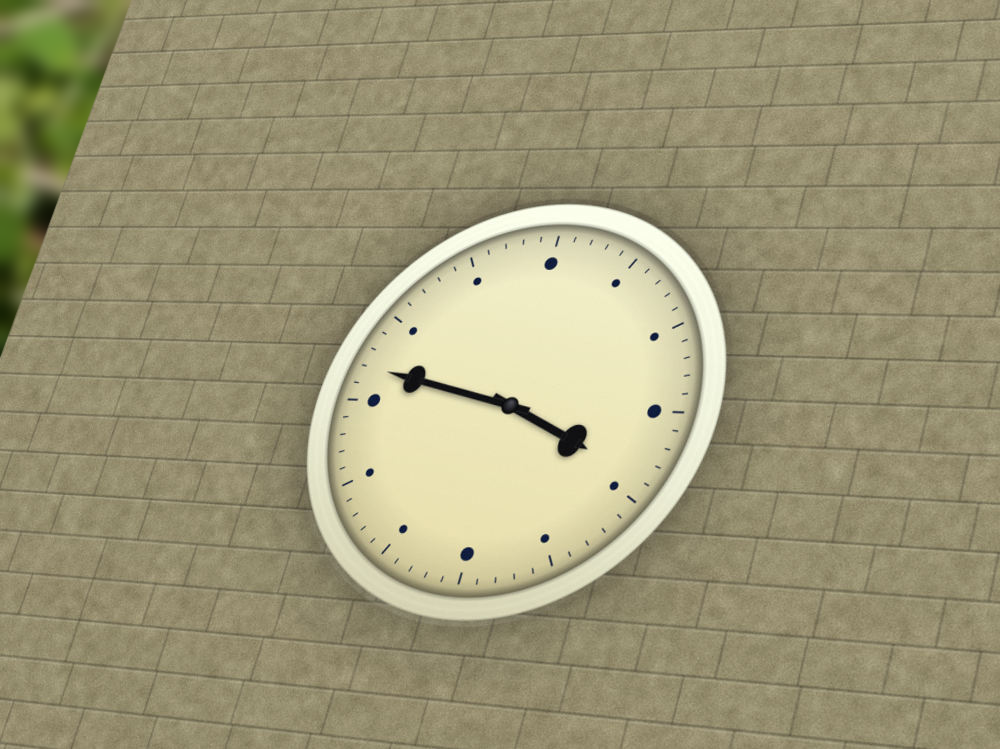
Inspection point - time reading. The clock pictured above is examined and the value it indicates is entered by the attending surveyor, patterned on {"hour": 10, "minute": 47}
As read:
{"hour": 3, "minute": 47}
